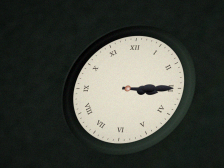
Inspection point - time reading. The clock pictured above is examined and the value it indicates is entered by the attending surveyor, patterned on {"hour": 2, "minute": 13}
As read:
{"hour": 3, "minute": 15}
